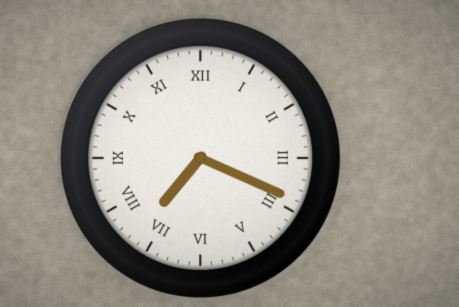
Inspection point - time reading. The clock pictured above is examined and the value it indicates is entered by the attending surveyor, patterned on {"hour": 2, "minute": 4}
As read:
{"hour": 7, "minute": 19}
